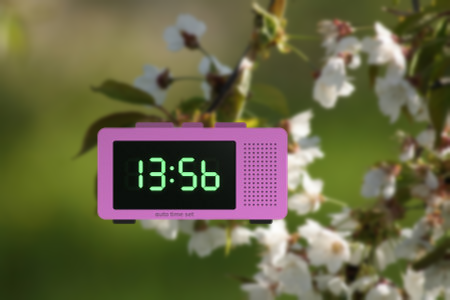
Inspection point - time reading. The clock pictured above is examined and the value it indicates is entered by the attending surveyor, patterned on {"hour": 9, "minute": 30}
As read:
{"hour": 13, "minute": 56}
